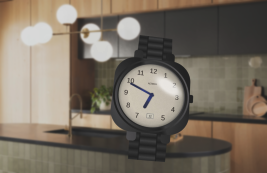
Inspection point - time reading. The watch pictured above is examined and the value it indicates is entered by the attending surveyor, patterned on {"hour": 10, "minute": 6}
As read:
{"hour": 6, "minute": 49}
